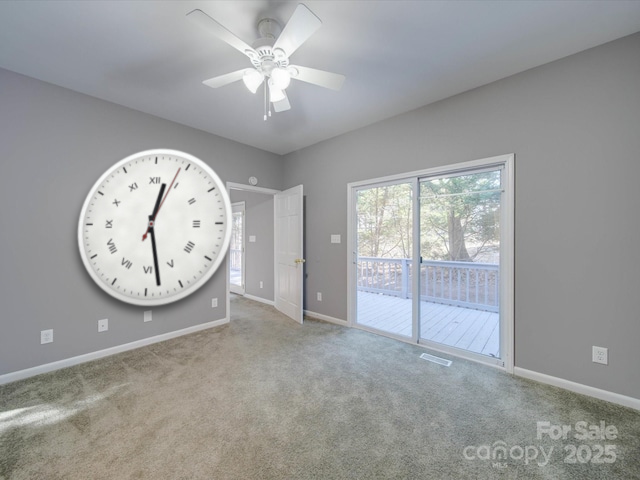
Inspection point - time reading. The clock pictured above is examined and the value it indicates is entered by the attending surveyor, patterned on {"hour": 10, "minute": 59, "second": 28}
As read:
{"hour": 12, "minute": 28, "second": 4}
